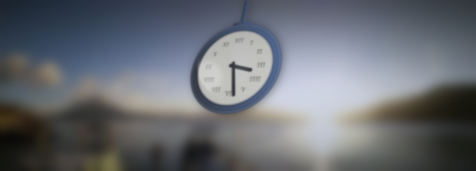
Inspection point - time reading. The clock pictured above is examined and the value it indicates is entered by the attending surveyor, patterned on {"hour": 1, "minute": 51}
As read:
{"hour": 3, "minute": 28}
